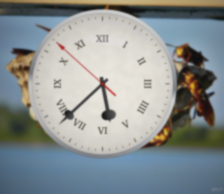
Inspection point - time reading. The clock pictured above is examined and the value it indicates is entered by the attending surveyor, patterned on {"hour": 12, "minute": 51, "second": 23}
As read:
{"hour": 5, "minute": 37, "second": 52}
